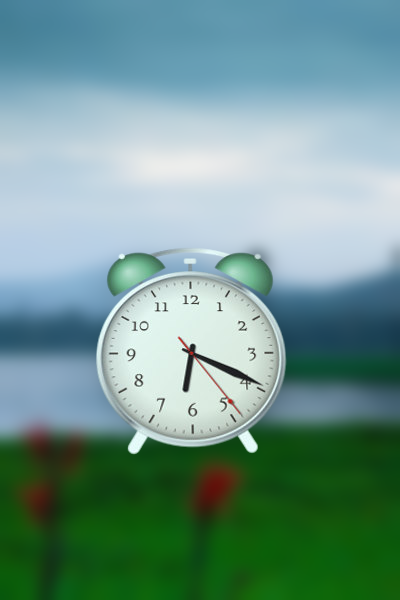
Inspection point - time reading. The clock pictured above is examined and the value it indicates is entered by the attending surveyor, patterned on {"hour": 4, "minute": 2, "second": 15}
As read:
{"hour": 6, "minute": 19, "second": 24}
